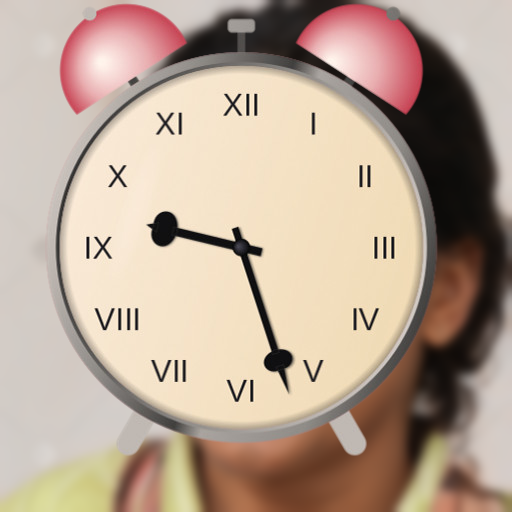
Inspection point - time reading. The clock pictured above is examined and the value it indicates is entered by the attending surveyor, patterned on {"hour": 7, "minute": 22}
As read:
{"hour": 9, "minute": 27}
